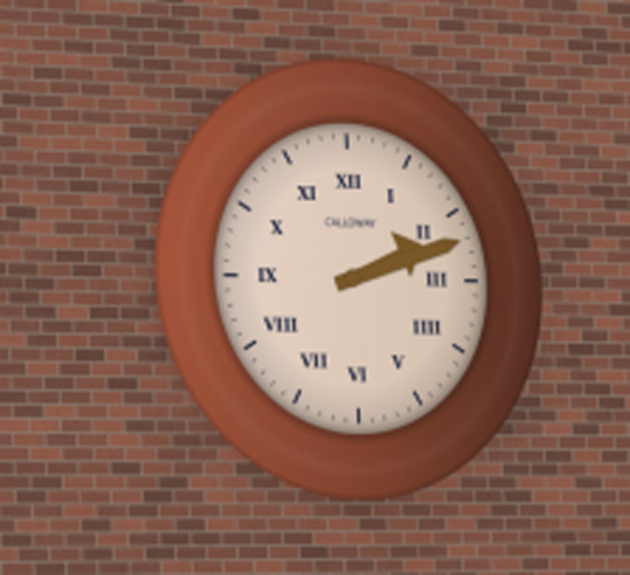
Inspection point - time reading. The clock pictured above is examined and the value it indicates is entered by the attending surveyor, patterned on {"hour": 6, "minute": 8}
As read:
{"hour": 2, "minute": 12}
